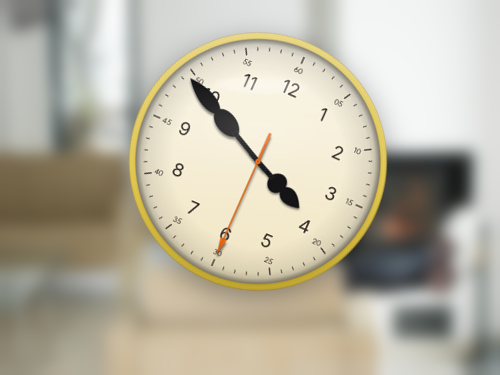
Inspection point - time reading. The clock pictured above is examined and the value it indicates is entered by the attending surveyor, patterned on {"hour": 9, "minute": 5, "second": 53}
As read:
{"hour": 3, "minute": 49, "second": 30}
